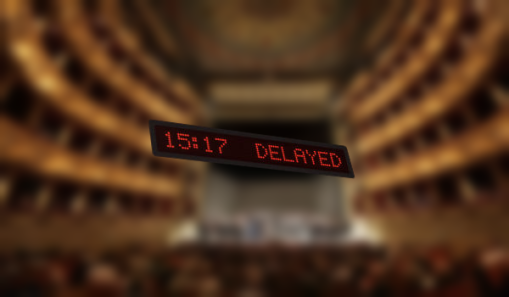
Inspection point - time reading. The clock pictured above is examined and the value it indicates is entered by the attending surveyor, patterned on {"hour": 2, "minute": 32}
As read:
{"hour": 15, "minute": 17}
